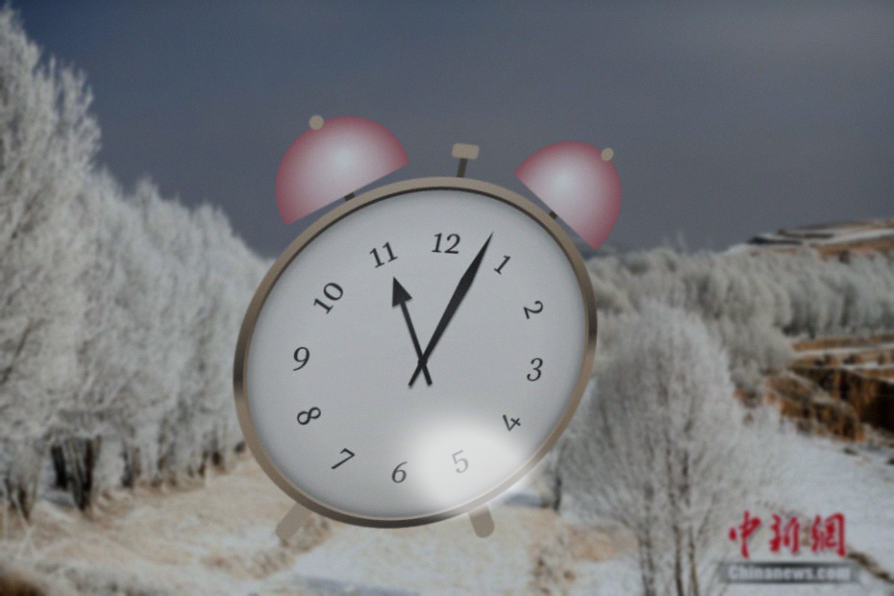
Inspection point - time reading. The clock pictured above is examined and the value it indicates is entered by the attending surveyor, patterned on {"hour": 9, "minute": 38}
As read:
{"hour": 11, "minute": 3}
